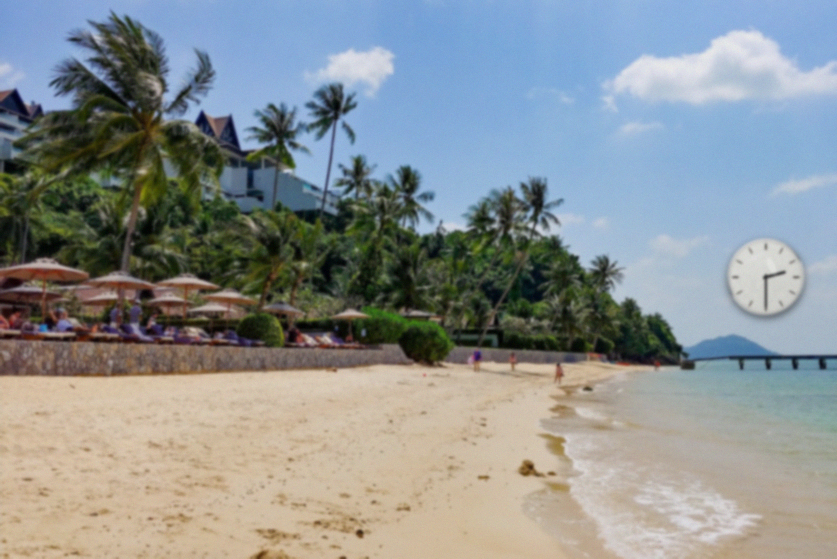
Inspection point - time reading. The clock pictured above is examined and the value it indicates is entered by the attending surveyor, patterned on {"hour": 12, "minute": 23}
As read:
{"hour": 2, "minute": 30}
